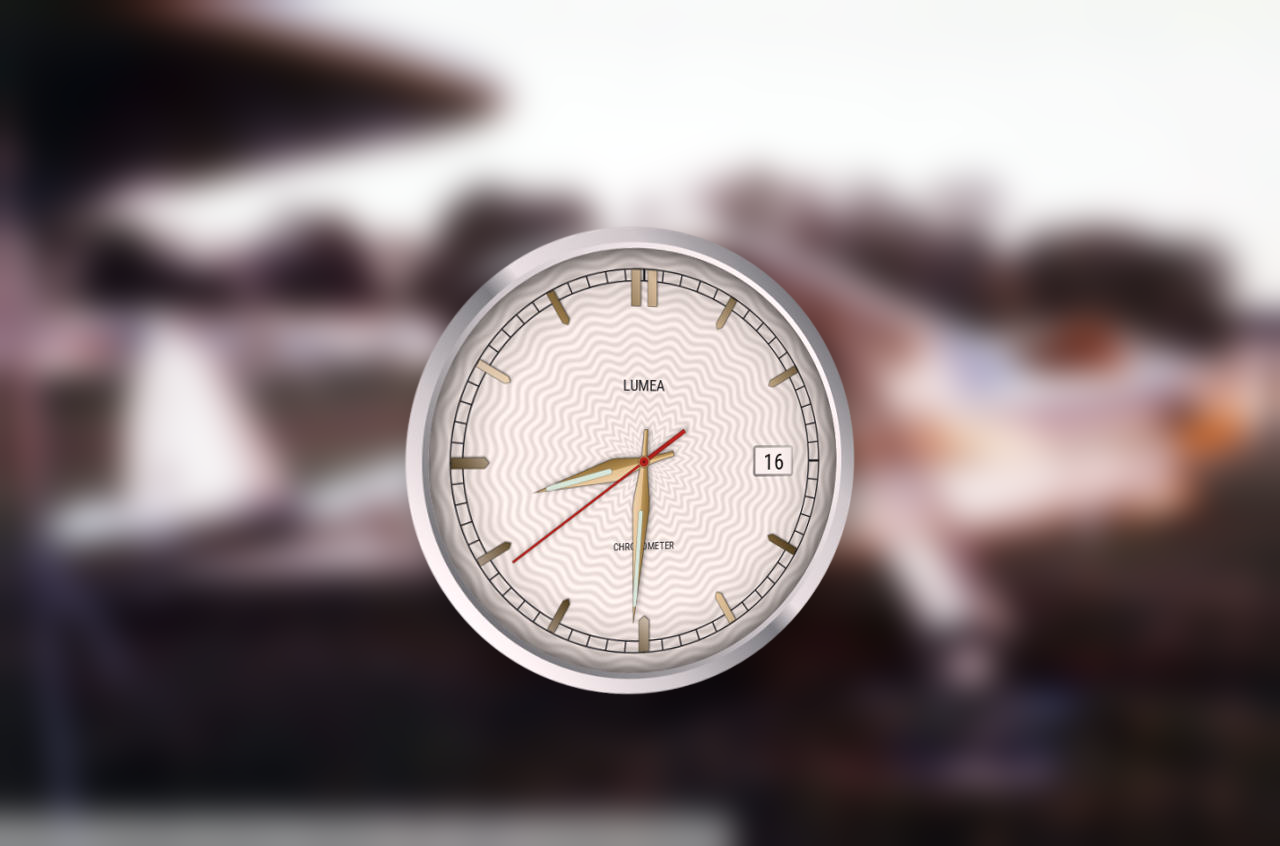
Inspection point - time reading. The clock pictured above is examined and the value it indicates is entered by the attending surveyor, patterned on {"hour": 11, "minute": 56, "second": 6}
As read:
{"hour": 8, "minute": 30, "second": 39}
